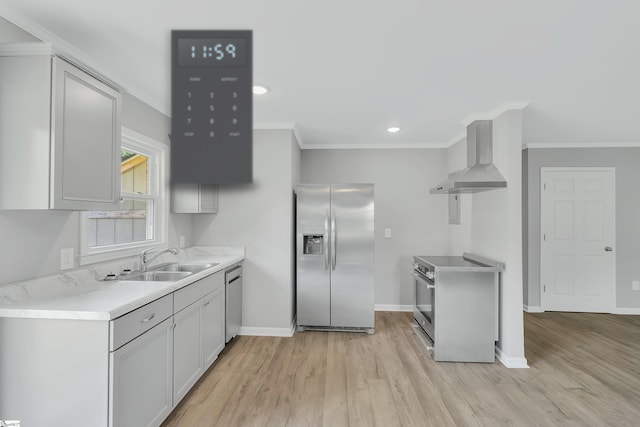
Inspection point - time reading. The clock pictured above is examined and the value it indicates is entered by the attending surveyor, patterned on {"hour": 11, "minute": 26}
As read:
{"hour": 11, "minute": 59}
